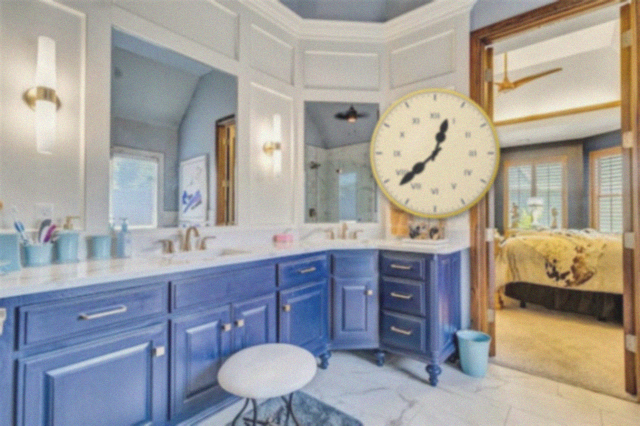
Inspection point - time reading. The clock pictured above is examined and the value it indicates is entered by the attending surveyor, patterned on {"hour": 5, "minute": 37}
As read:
{"hour": 12, "minute": 38}
